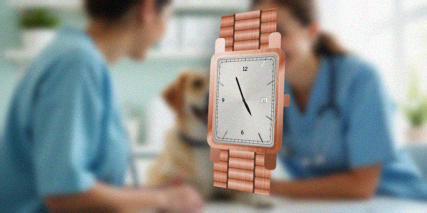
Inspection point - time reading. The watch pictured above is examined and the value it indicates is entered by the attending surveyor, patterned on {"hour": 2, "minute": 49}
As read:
{"hour": 4, "minute": 56}
